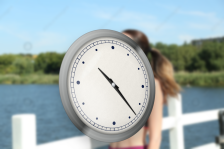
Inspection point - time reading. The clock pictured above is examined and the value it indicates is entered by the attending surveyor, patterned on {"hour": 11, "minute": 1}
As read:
{"hour": 10, "minute": 23}
